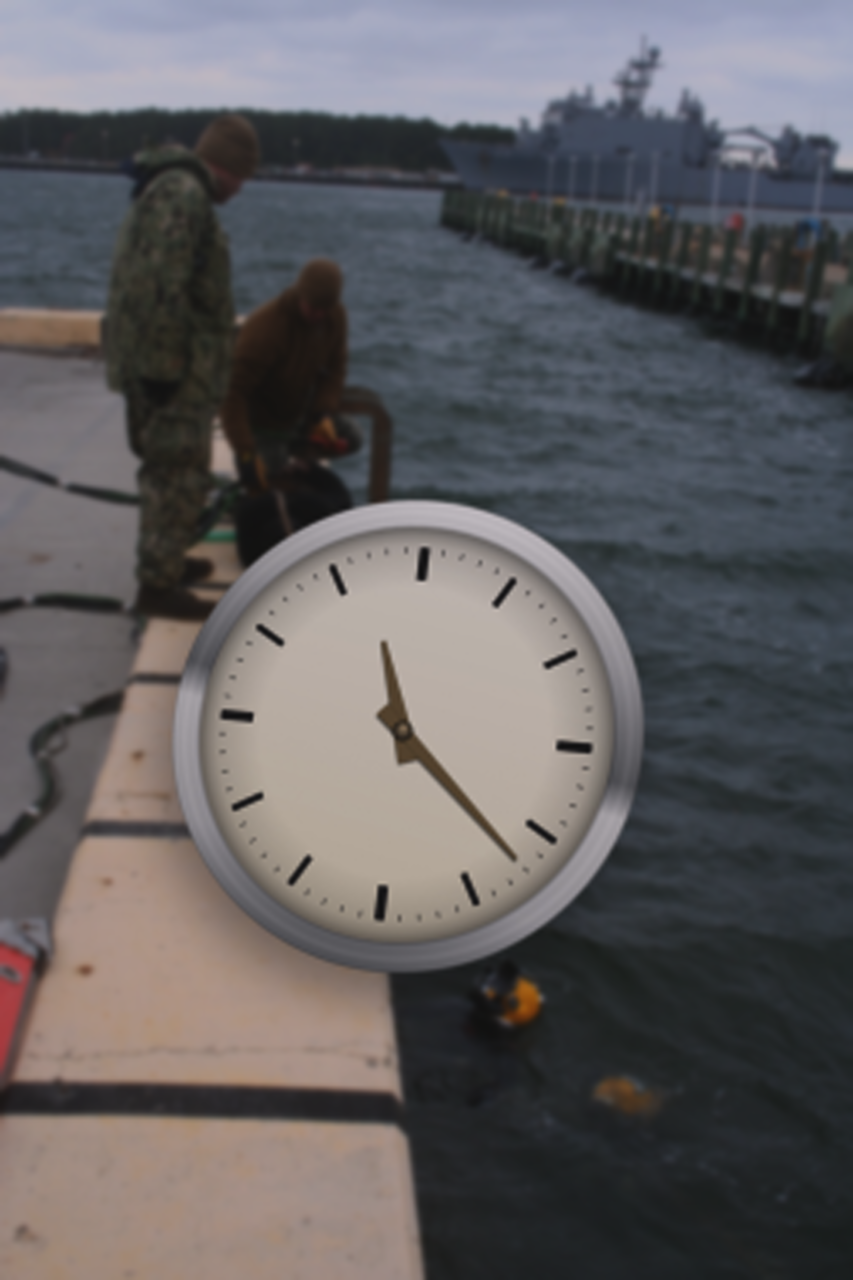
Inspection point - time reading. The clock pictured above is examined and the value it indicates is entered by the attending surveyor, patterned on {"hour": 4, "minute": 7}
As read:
{"hour": 11, "minute": 22}
